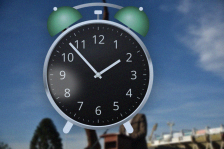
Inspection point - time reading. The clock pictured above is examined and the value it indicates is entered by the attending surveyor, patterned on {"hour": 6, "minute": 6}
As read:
{"hour": 1, "minute": 53}
